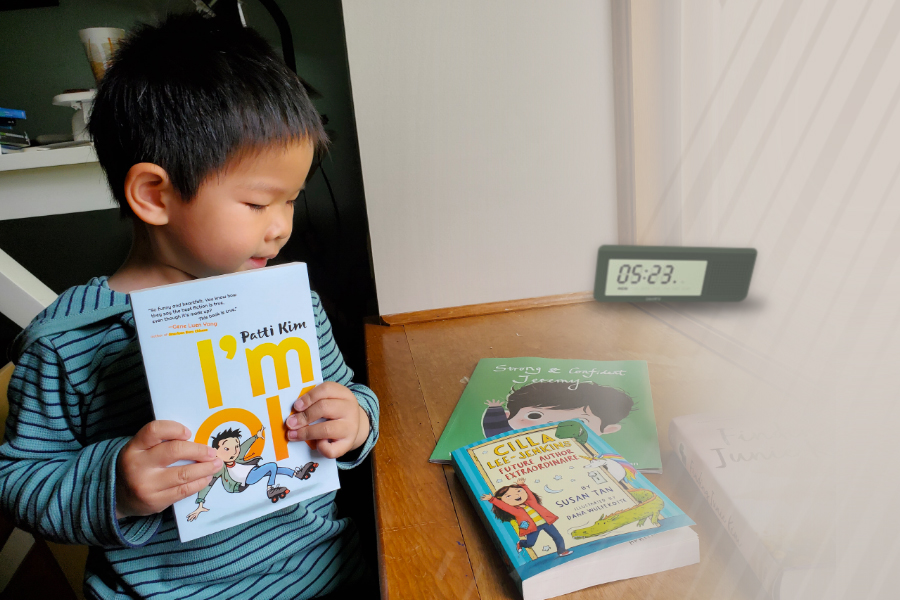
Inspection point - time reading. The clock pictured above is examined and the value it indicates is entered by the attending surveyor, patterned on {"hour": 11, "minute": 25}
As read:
{"hour": 5, "minute": 23}
